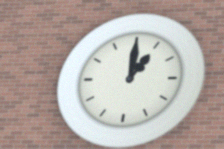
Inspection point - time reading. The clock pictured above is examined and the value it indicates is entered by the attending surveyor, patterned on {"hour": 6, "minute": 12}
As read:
{"hour": 1, "minute": 0}
